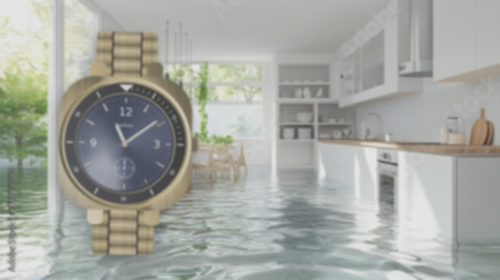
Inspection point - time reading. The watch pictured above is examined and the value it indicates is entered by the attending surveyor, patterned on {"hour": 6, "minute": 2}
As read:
{"hour": 11, "minute": 9}
